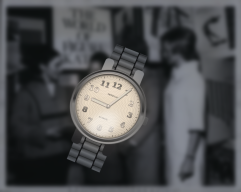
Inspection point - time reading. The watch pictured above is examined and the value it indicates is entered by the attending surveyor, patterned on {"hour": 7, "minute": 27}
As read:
{"hour": 9, "minute": 5}
